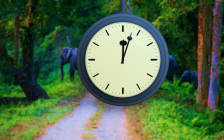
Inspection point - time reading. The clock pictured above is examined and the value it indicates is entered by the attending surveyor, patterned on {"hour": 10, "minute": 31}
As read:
{"hour": 12, "minute": 3}
